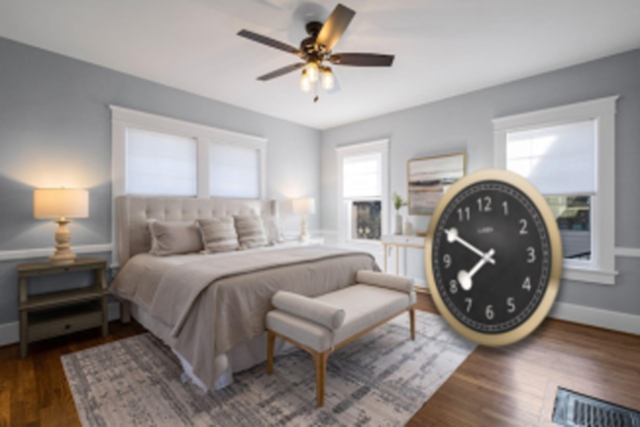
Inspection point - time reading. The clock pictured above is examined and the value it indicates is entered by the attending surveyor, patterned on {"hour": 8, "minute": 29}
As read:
{"hour": 7, "minute": 50}
